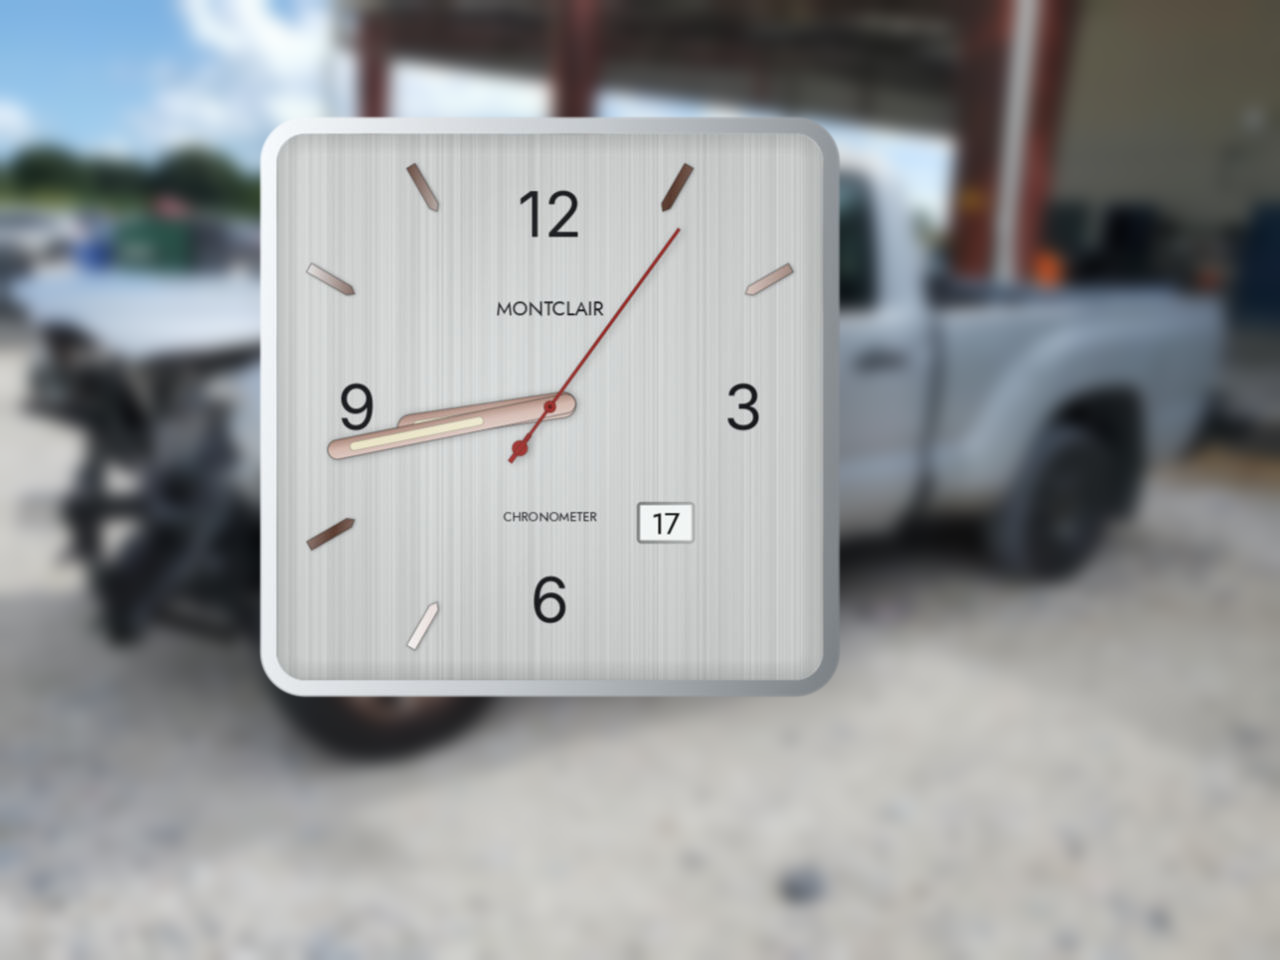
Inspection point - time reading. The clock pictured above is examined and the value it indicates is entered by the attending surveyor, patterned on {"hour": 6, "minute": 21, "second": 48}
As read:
{"hour": 8, "minute": 43, "second": 6}
